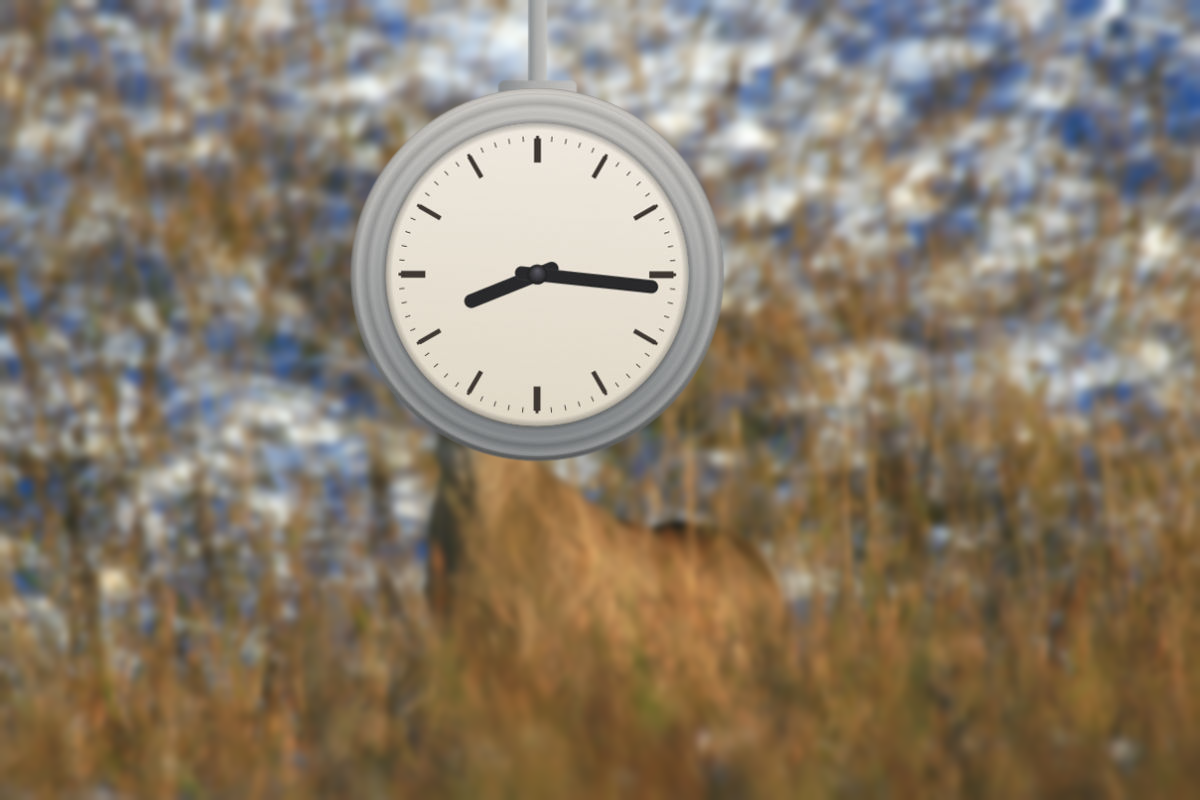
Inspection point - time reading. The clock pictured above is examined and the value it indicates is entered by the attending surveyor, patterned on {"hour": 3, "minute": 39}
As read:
{"hour": 8, "minute": 16}
